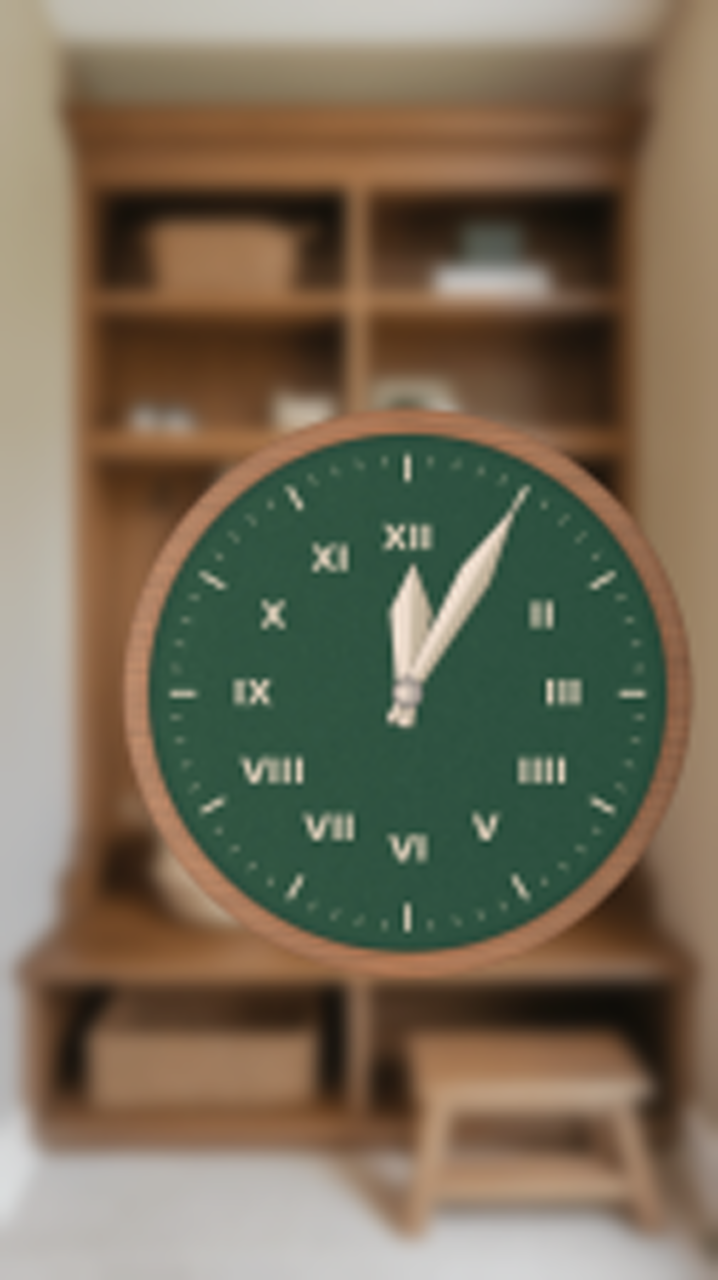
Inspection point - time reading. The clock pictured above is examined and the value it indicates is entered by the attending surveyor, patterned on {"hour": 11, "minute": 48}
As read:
{"hour": 12, "minute": 5}
